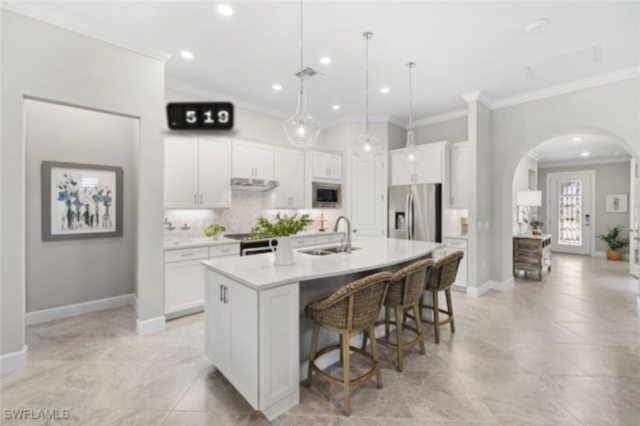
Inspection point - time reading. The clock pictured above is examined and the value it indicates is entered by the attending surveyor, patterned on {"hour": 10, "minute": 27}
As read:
{"hour": 5, "minute": 19}
